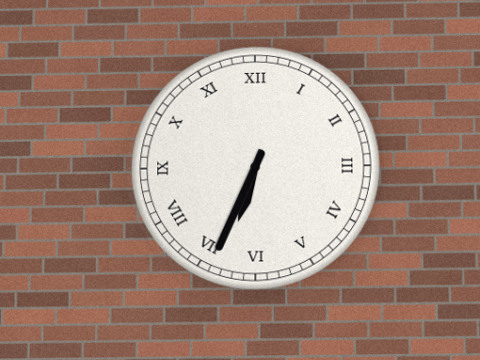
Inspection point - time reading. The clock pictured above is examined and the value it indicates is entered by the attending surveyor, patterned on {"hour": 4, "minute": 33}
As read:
{"hour": 6, "minute": 34}
